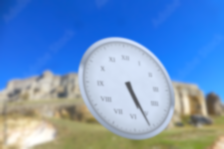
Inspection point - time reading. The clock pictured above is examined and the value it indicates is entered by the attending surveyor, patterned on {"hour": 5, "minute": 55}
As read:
{"hour": 5, "minute": 26}
